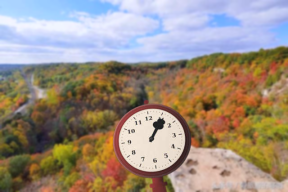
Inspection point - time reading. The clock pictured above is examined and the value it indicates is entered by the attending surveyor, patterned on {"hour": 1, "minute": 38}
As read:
{"hour": 1, "minute": 6}
